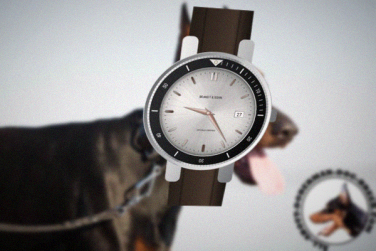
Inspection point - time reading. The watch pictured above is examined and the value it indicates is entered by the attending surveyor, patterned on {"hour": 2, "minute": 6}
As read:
{"hour": 9, "minute": 24}
